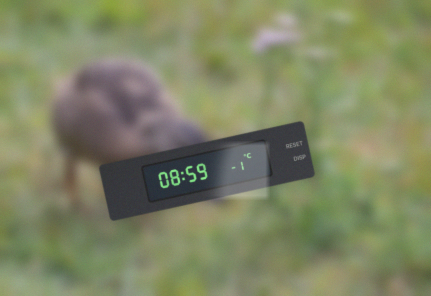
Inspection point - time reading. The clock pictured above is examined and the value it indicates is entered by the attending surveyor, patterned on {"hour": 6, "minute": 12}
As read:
{"hour": 8, "minute": 59}
